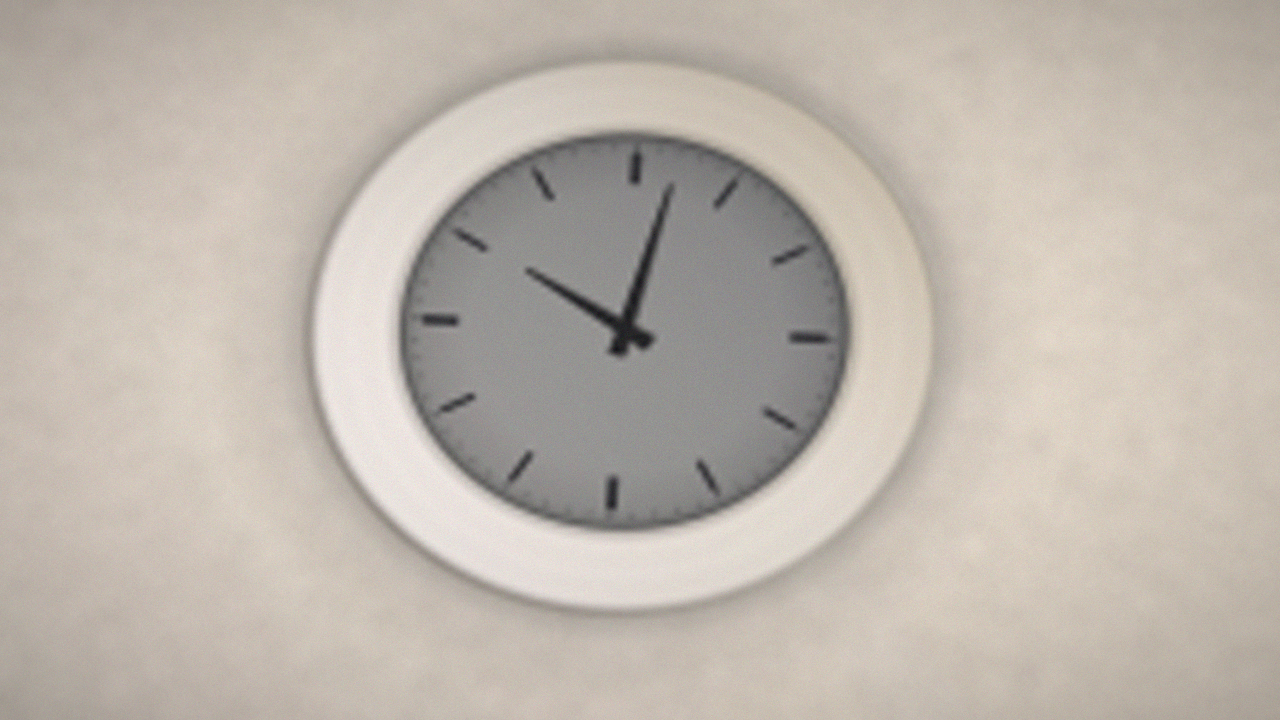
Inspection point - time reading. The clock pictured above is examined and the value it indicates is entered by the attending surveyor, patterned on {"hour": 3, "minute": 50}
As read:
{"hour": 10, "minute": 2}
